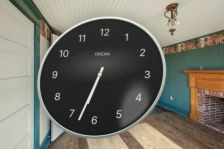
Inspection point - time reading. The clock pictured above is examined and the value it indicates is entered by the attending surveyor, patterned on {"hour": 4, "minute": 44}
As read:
{"hour": 6, "minute": 33}
